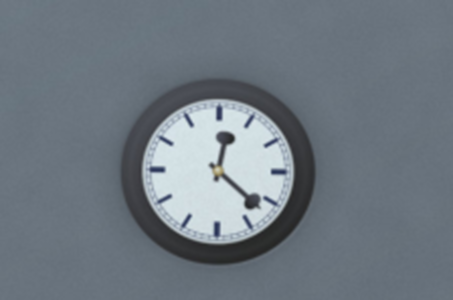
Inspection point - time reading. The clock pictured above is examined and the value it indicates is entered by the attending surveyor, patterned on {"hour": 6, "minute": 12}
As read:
{"hour": 12, "minute": 22}
